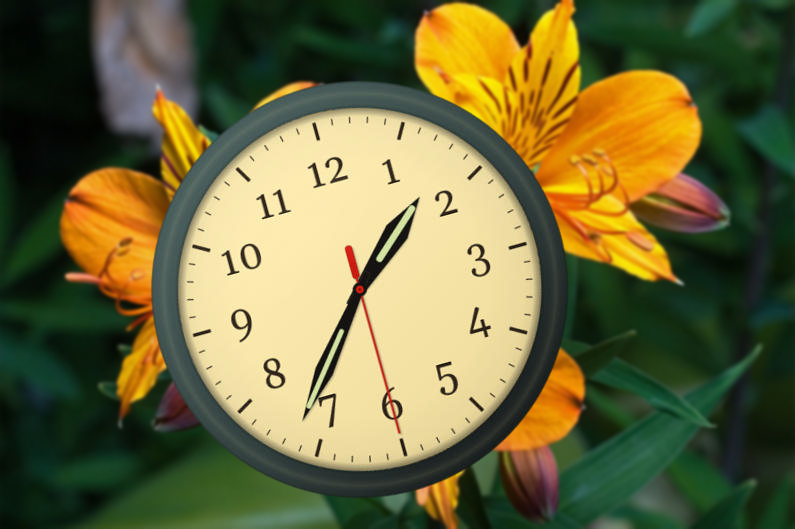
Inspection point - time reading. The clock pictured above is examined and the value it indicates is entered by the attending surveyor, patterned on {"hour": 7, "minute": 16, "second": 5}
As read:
{"hour": 1, "minute": 36, "second": 30}
